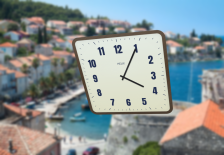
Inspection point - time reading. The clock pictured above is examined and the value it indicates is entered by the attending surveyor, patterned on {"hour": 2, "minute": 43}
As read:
{"hour": 4, "minute": 5}
